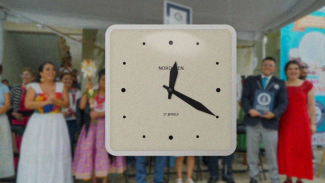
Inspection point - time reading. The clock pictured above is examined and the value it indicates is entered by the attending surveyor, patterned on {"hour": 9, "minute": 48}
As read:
{"hour": 12, "minute": 20}
